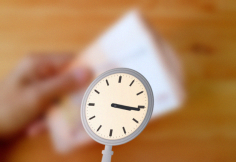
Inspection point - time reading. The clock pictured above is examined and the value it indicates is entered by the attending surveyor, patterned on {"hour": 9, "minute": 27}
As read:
{"hour": 3, "minute": 16}
